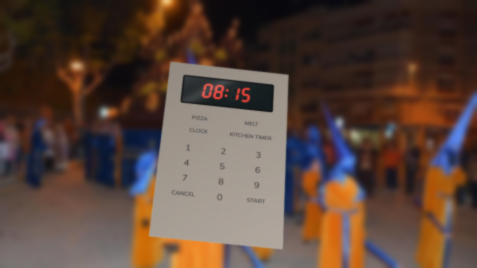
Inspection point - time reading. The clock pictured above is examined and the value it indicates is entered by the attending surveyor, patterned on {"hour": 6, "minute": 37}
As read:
{"hour": 8, "minute": 15}
